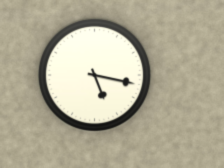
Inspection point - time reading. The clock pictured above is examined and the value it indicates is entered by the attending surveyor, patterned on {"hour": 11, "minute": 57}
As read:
{"hour": 5, "minute": 17}
